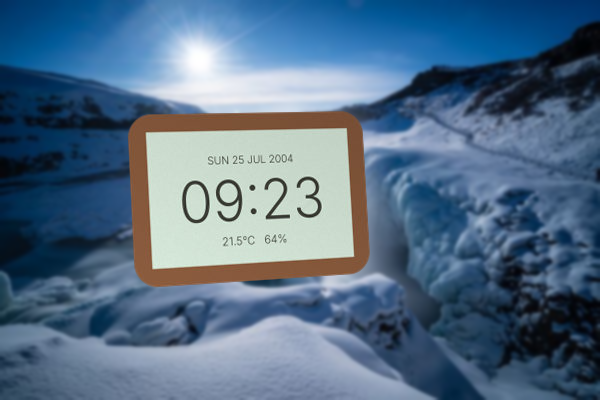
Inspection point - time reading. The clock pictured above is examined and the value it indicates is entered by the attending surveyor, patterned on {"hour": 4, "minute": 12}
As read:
{"hour": 9, "minute": 23}
